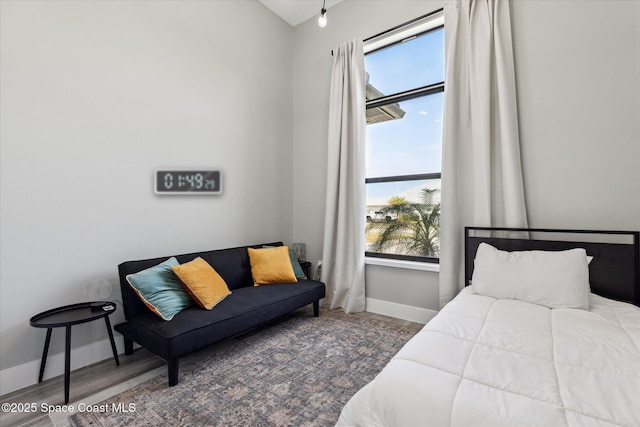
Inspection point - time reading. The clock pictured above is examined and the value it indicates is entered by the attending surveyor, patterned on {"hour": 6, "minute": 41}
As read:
{"hour": 1, "minute": 49}
